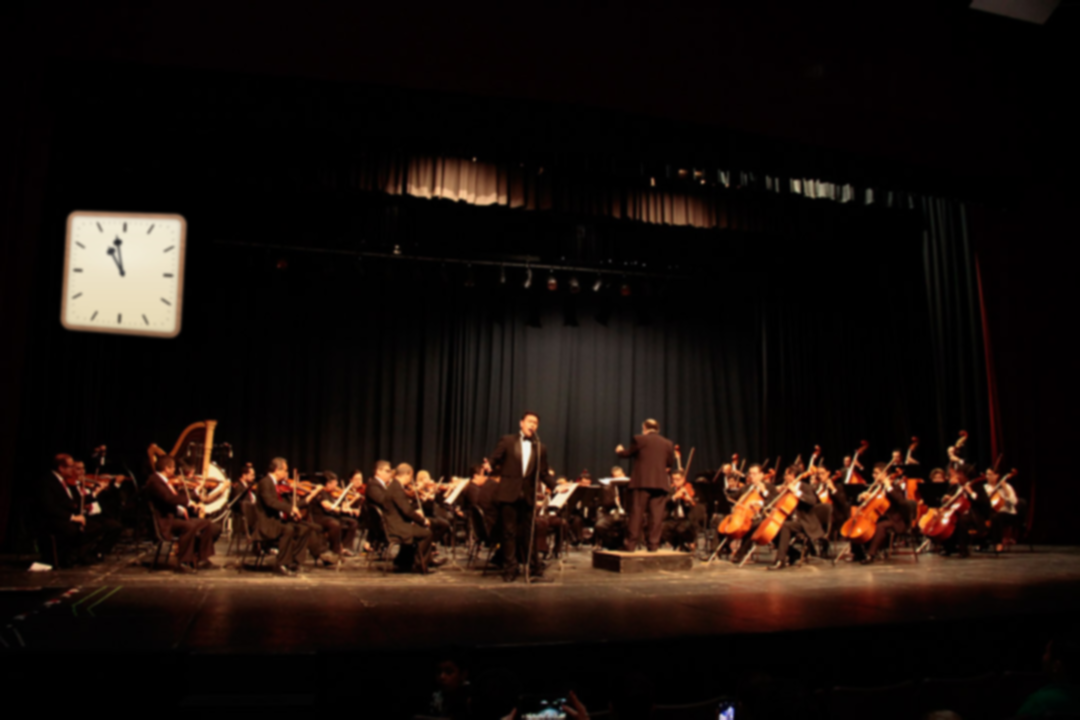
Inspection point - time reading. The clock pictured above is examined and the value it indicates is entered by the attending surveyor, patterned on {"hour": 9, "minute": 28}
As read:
{"hour": 10, "minute": 58}
